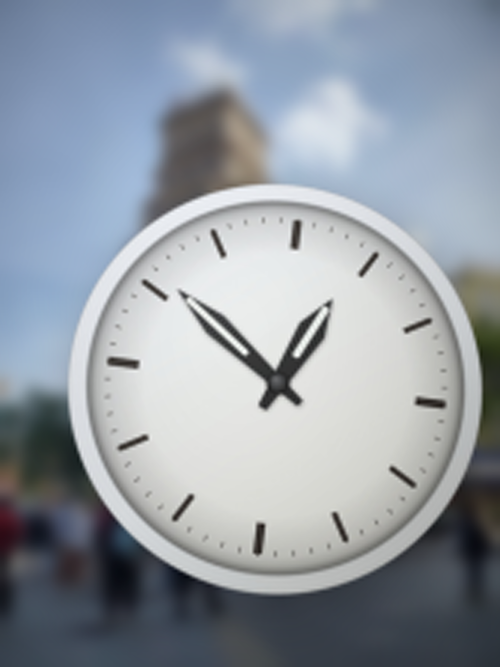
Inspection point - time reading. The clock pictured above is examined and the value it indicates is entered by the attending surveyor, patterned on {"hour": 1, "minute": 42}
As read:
{"hour": 12, "minute": 51}
